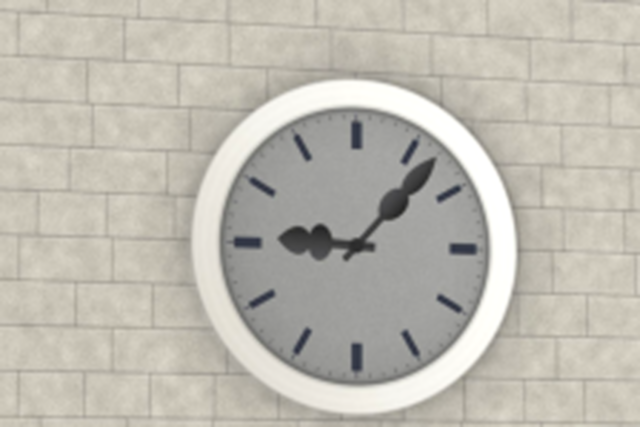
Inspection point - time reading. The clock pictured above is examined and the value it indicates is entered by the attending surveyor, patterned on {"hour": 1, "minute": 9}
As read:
{"hour": 9, "minute": 7}
